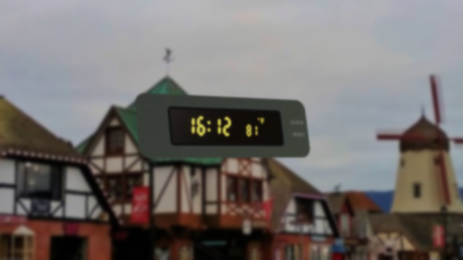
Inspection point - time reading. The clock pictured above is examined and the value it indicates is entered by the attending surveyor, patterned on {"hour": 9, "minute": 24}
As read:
{"hour": 16, "minute": 12}
